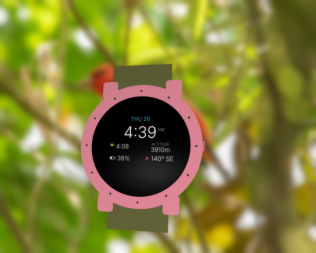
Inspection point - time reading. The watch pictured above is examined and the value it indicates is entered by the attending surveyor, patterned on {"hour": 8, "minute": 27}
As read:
{"hour": 4, "minute": 39}
